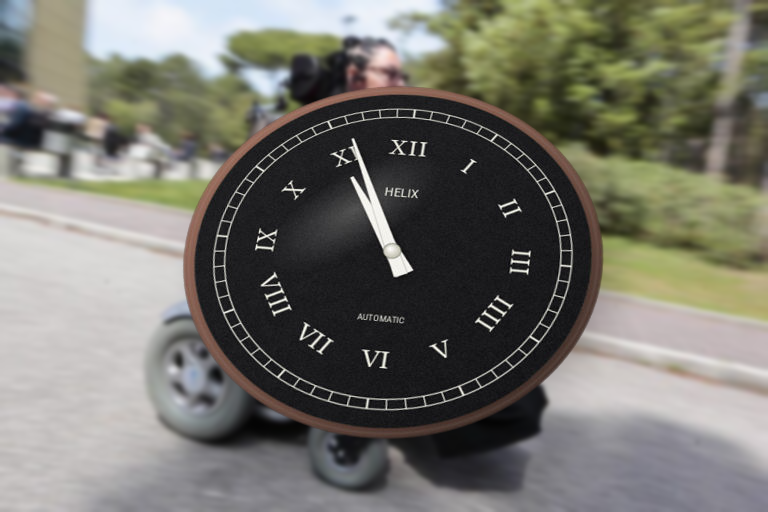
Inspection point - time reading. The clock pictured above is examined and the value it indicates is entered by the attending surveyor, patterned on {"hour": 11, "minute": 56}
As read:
{"hour": 10, "minute": 56}
